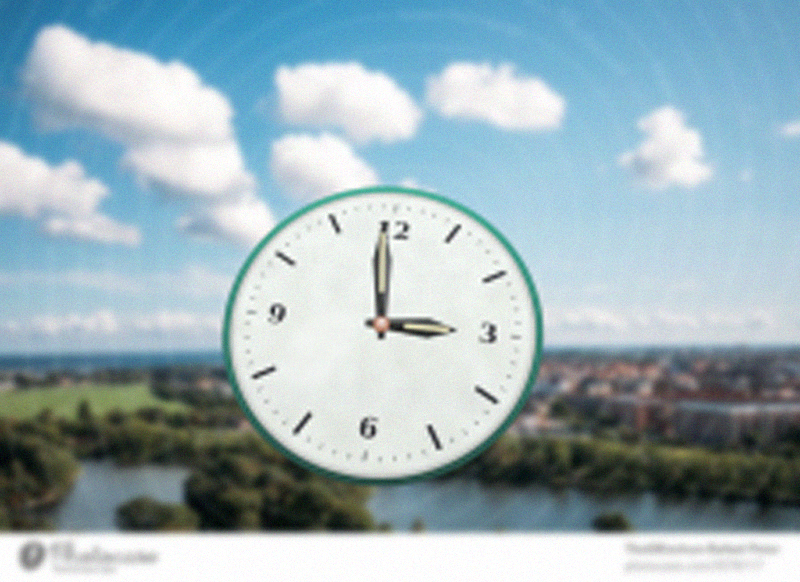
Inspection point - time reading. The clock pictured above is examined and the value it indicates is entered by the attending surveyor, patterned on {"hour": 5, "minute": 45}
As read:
{"hour": 2, "minute": 59}
